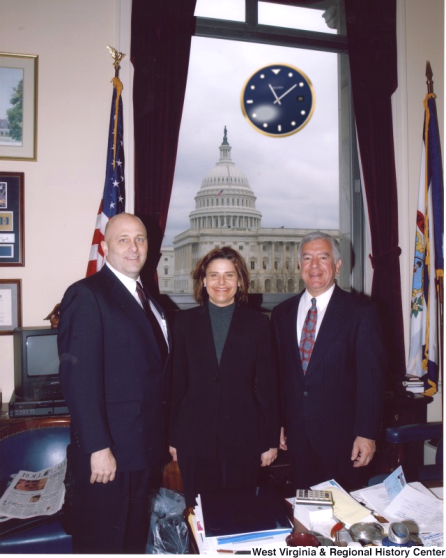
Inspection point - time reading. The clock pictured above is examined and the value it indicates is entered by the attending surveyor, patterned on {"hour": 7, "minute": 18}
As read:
{"hour": 11, "minute": 9}
